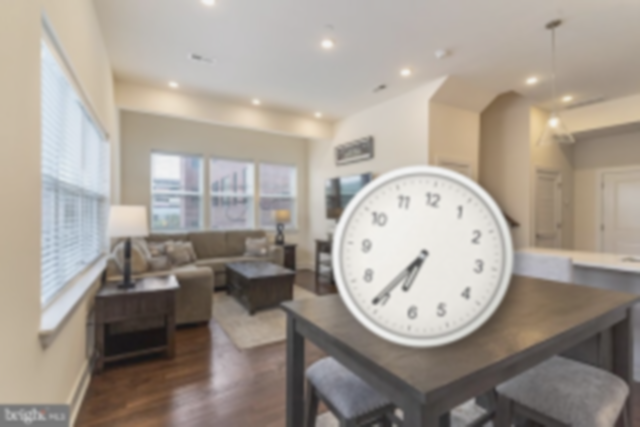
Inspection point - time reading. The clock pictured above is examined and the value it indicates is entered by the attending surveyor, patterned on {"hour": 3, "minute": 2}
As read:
{"hour": 6, "minute": 36}
